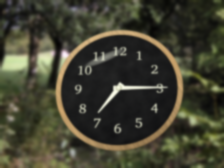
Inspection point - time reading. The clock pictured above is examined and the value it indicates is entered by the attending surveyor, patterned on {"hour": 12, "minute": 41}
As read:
{"hour": 7, "minute": 15}
